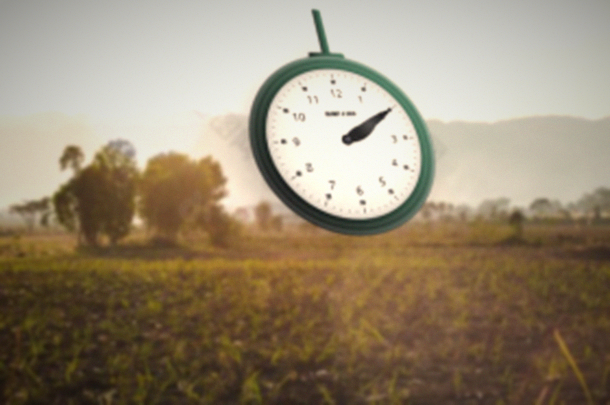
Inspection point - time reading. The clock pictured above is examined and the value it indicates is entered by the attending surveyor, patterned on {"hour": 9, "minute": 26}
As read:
{"hour": 2, "minute": 10}
